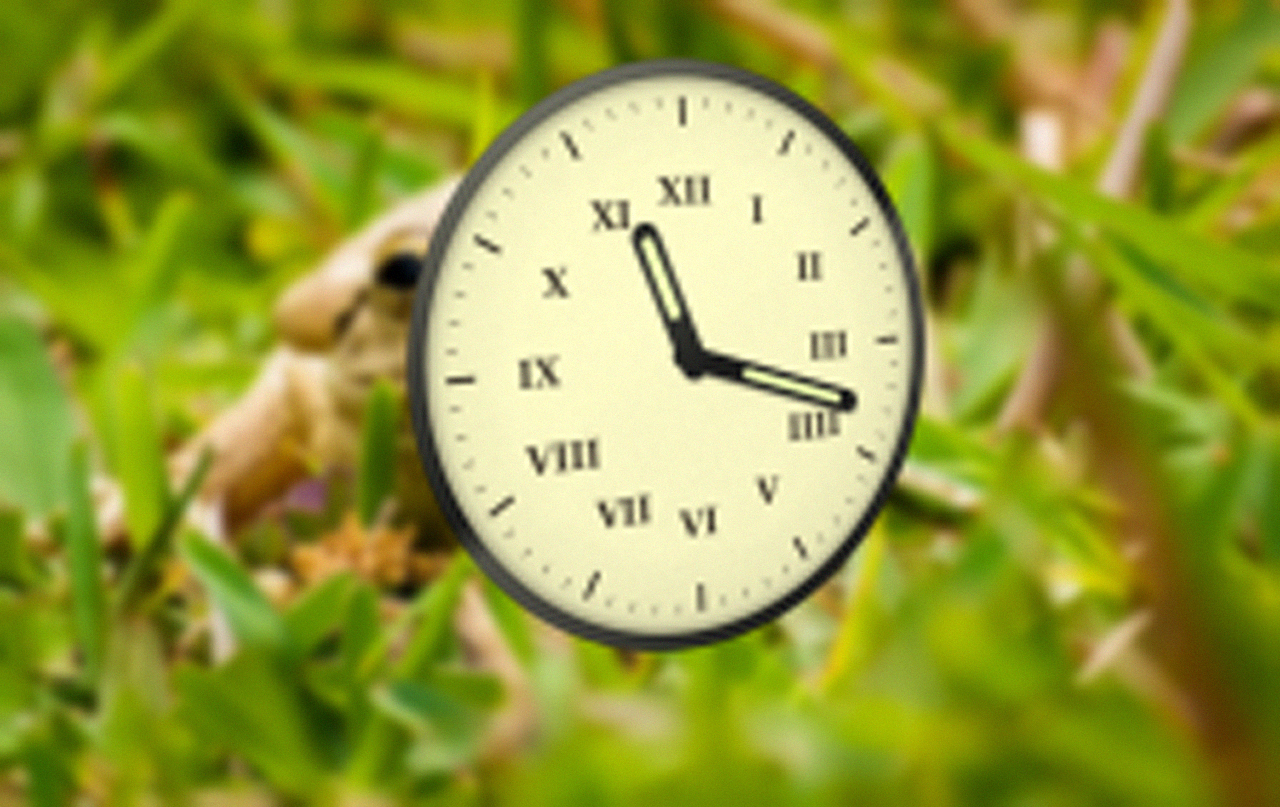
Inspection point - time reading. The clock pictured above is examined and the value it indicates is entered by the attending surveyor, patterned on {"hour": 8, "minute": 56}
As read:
{"hour": 11, "minute": 18}
